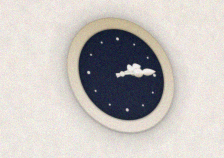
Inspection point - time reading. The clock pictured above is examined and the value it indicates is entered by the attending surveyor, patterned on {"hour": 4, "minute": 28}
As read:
{"hour": 2, "minute": 14}
